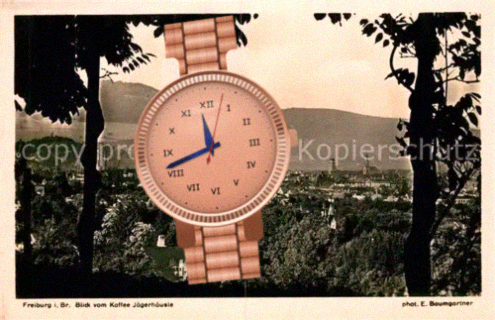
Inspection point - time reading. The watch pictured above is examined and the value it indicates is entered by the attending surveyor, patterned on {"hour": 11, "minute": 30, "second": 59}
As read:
{"hour": 11, "minute": 42, "second": 3}
